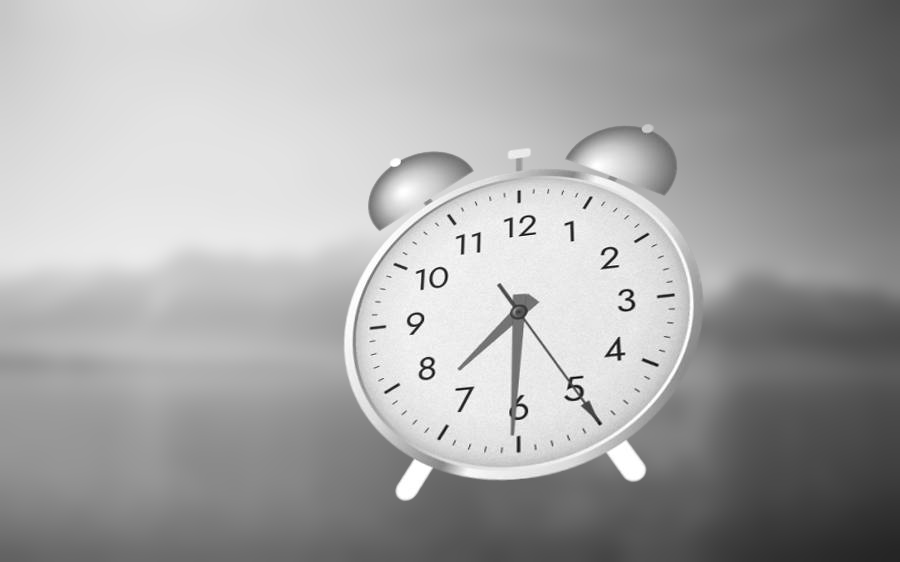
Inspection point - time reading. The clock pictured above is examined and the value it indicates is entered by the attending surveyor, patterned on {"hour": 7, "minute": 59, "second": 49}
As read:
{"hour": 7, "minute": 30, "second": 25}
